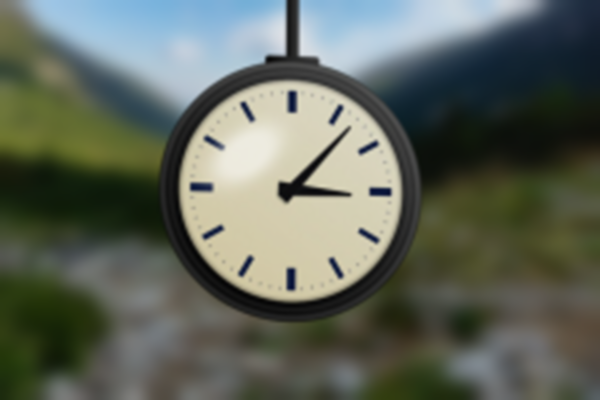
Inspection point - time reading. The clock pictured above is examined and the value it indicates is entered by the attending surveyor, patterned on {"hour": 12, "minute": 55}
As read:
{"hour": 3, "minute": 7}
